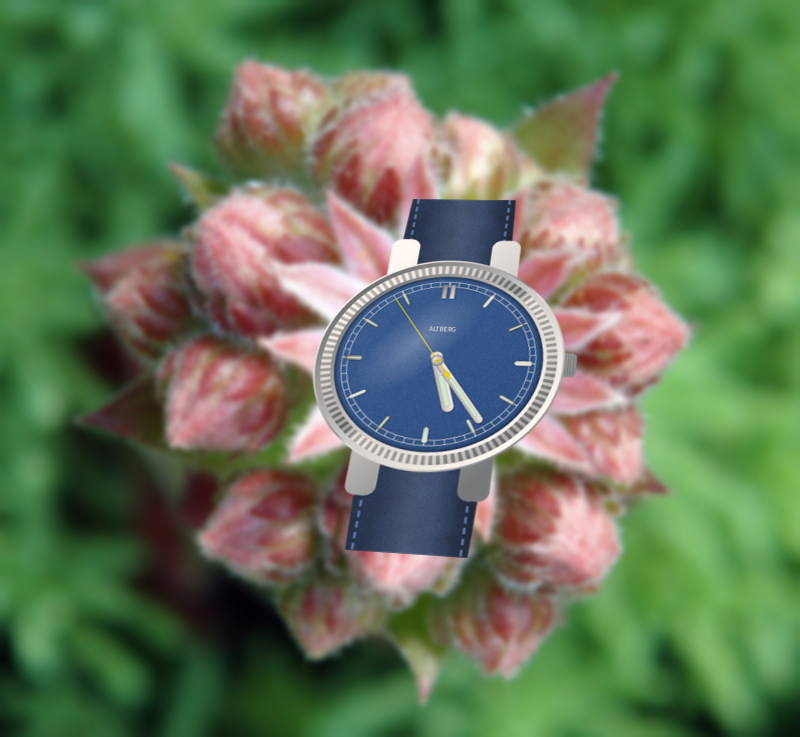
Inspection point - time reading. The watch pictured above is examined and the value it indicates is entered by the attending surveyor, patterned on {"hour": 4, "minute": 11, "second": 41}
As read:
{"hour": 5, "minute": 23, "second": 54}
